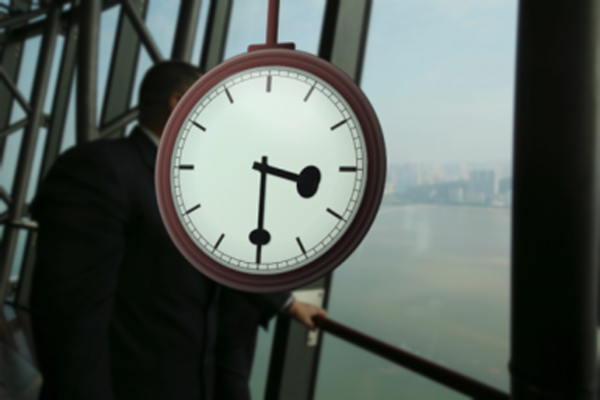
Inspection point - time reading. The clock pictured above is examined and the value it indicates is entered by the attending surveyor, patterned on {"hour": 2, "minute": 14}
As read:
{"hour": 3, "minute": 30}
